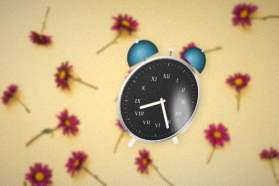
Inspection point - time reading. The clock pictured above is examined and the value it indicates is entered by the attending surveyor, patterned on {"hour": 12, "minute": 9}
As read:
{"hour": 8, "minute": 26}
